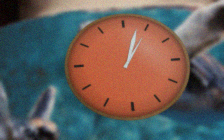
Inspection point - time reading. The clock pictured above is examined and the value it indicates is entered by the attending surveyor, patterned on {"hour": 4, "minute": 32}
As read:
{"hour": 1, "minute": 3}
